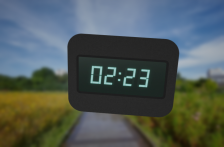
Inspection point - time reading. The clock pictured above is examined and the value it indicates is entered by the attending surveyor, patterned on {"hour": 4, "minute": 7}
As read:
{"hour": 2, "minute": 23}
